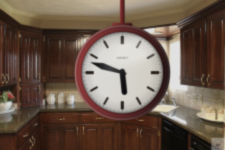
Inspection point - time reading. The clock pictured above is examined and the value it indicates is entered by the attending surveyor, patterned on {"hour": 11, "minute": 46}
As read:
{"hour": 5, "minute": 48}
